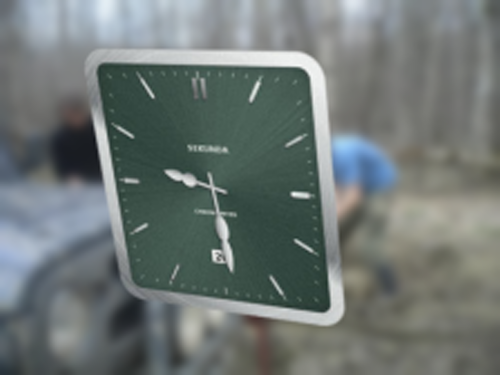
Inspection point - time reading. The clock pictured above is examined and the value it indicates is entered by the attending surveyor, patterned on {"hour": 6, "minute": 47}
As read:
{"hour": 9, "minute": 29}
